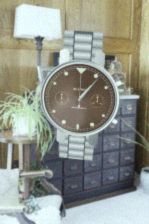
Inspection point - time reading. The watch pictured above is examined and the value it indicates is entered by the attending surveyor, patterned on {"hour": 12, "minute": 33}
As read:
{"hour": 1, "minute": 6}
